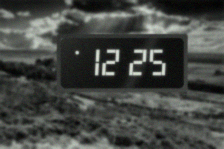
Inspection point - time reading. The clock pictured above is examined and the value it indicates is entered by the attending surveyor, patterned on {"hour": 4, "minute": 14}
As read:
{"hour": 12, "minute": 25}
